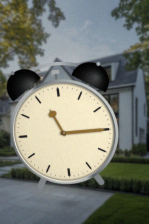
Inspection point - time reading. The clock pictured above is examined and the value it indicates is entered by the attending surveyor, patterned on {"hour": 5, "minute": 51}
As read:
{"hour": 11, "minute": 15}
